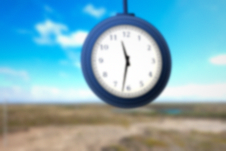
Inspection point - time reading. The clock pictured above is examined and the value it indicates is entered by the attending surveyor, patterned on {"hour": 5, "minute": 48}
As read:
{"hour": 11, "minute": 32}
